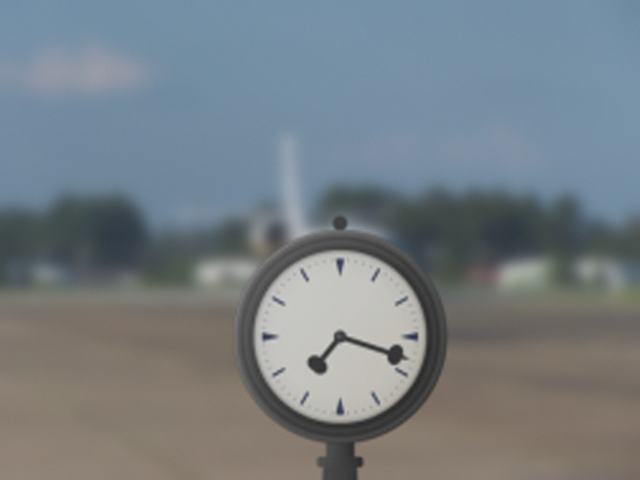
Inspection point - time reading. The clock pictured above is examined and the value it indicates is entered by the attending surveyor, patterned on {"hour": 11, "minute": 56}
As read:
{"hour": 7, "minute": 18}
